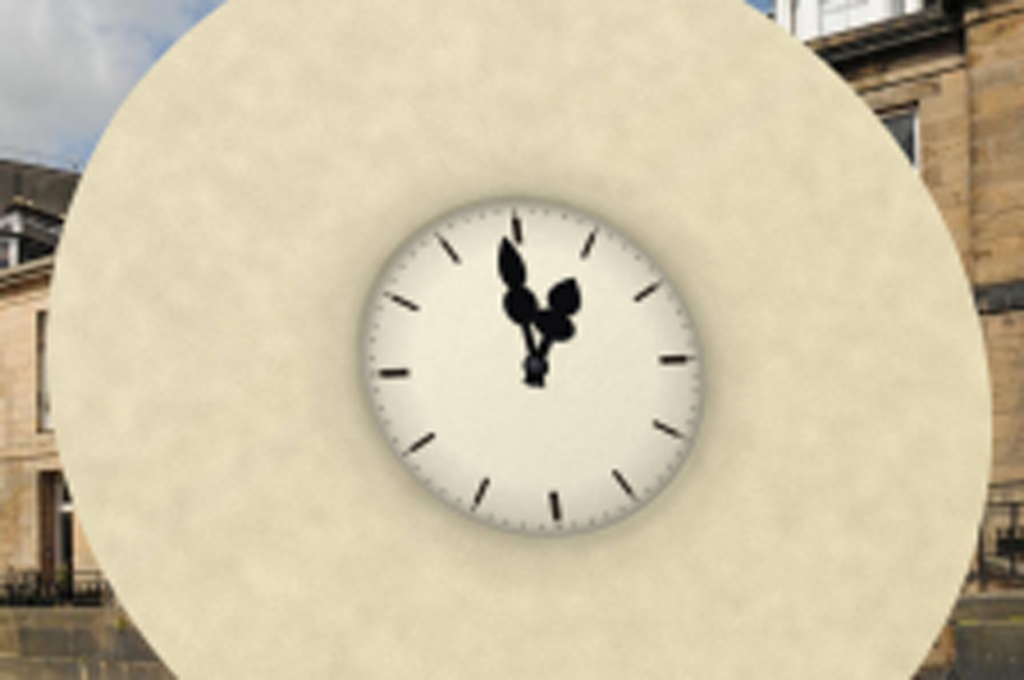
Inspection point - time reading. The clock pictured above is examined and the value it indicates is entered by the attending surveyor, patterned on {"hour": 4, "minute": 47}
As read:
{"hour": 12, "minute": 59}
